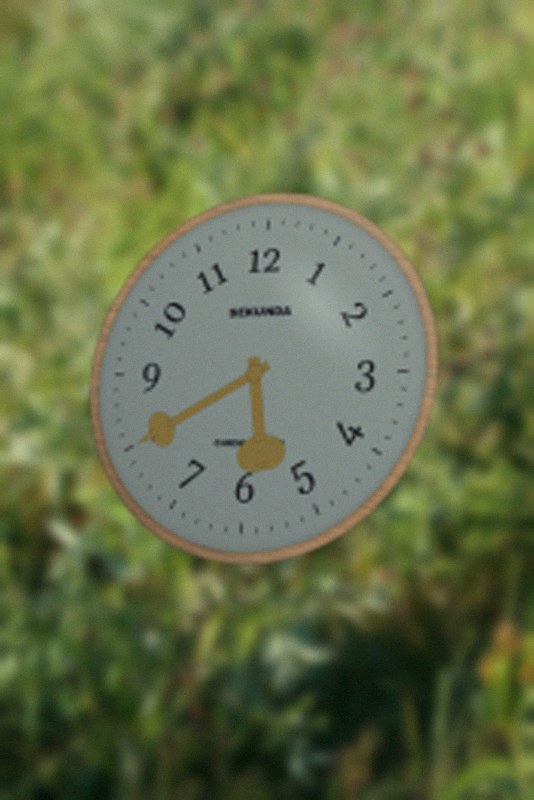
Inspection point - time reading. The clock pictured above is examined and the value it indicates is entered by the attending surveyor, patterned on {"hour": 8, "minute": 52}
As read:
{"hour": 5, "minute": 40}
